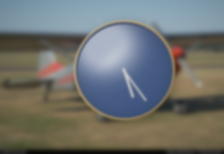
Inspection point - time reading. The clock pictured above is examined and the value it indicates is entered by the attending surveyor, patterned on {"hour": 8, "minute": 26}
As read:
{"hour": 5, "minute": 24}
